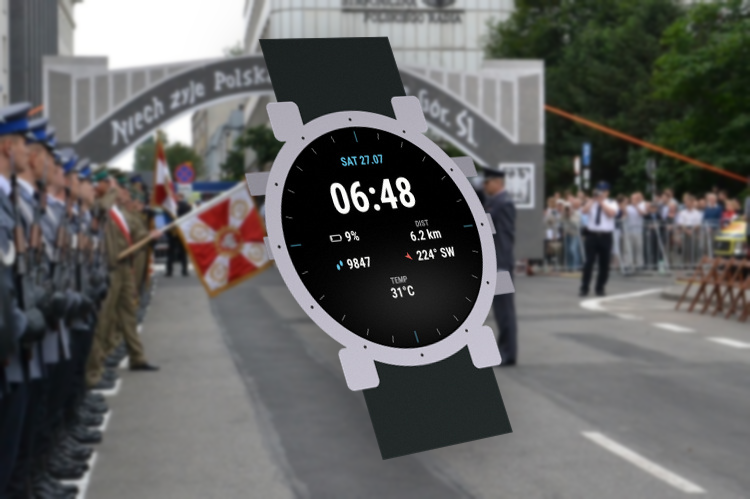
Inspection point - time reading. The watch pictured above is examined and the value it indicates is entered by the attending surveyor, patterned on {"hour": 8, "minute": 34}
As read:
{"hour": 6, "minute": 48}
